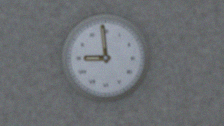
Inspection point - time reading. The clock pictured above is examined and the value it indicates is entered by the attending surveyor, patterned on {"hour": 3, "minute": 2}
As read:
{"hour": 8, "minute": 59}
